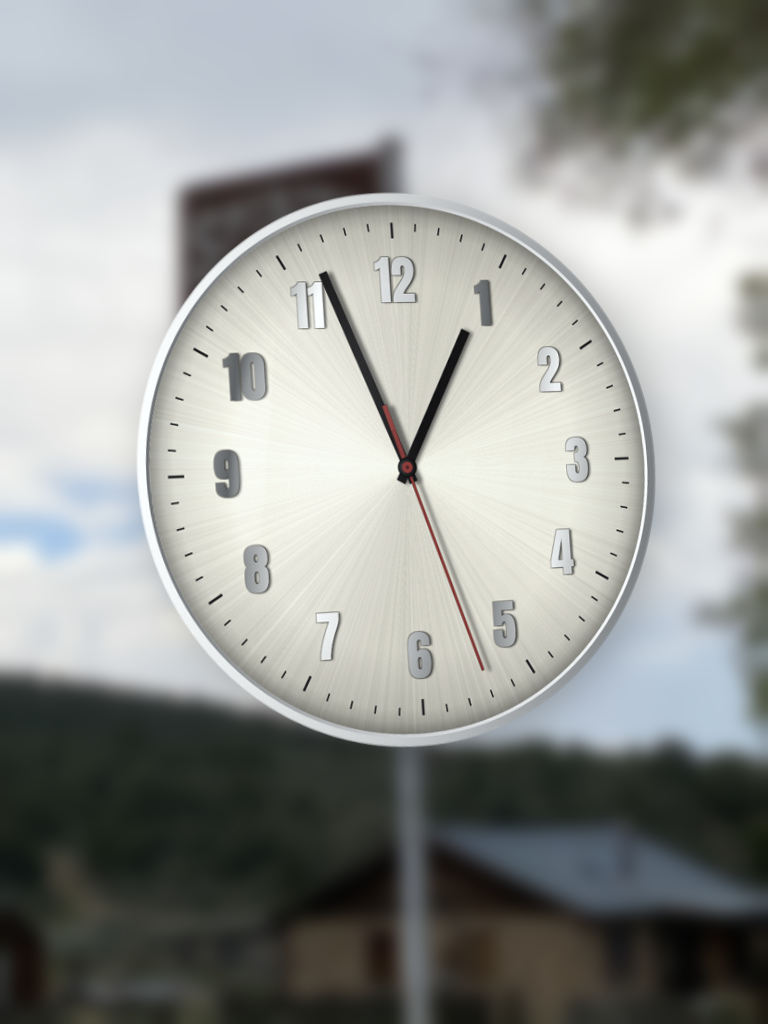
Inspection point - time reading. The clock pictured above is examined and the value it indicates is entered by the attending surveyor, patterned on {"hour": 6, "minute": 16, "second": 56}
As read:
{"hour": 12, "minute": 56, "second": 27}
